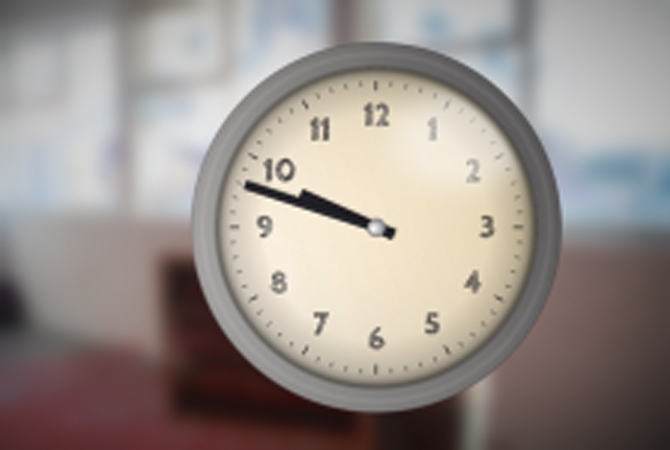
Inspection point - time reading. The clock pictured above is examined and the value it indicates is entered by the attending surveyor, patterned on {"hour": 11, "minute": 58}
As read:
{"hour": 9, "minute": 48}
